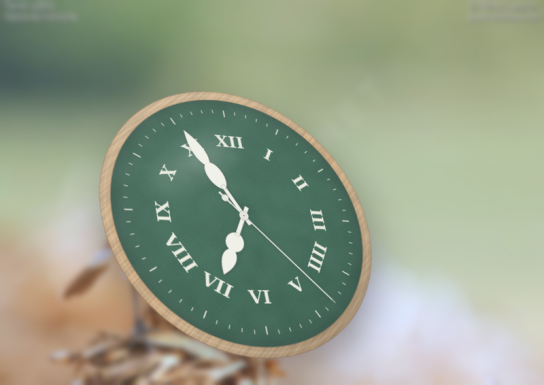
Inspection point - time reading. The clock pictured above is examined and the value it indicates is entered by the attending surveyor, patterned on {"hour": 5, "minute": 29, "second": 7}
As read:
{"hour": 6, "minute": 55, "second": 23}
